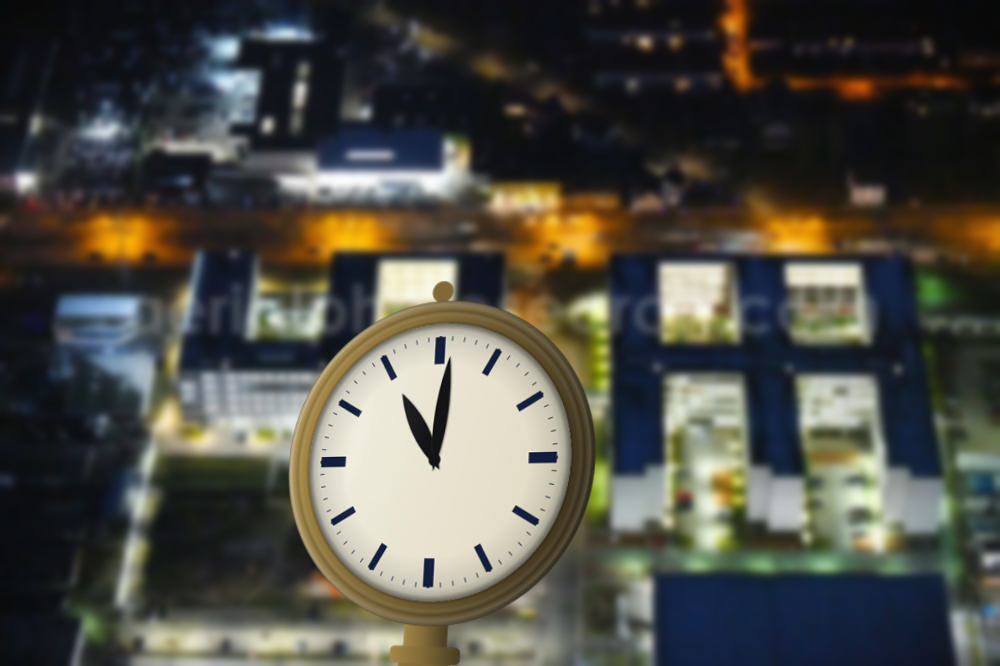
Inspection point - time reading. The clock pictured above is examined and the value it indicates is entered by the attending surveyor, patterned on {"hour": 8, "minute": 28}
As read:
{"hour": 11, "minute": 1}
